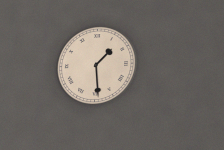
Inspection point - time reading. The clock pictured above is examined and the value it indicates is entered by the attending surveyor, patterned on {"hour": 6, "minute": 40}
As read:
{"hour": 1, "minute": 29}
